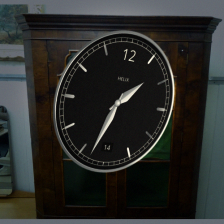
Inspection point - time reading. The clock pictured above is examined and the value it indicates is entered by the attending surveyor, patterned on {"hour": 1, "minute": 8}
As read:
{"hour": 1, "minute": 33}
